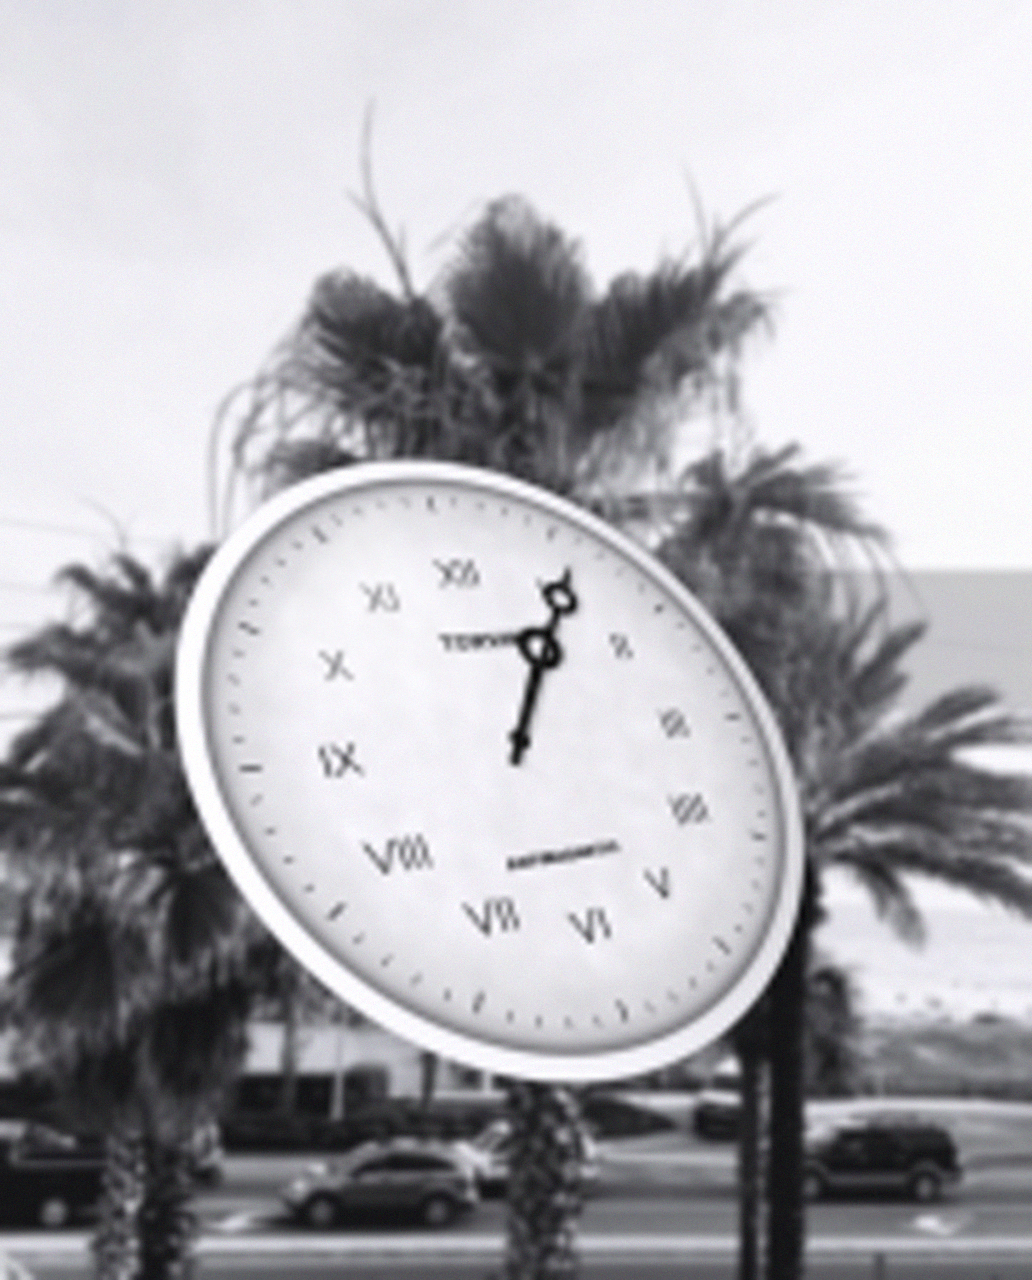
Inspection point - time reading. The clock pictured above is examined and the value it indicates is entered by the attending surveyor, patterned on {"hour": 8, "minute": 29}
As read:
{"hour": 1, "minute": 6}
